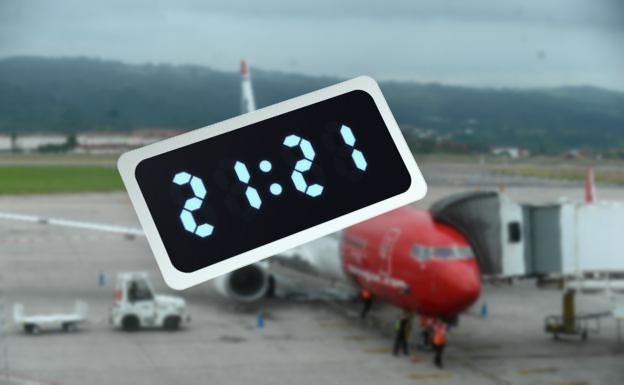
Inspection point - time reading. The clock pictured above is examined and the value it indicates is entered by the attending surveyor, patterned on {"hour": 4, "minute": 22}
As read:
{"hour": 21, "minute": 21}
